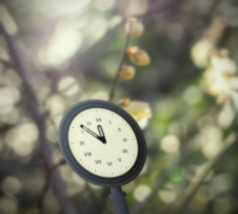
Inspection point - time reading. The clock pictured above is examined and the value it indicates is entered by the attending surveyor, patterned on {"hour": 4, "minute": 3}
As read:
{"hour": 11, "minute": 52}
